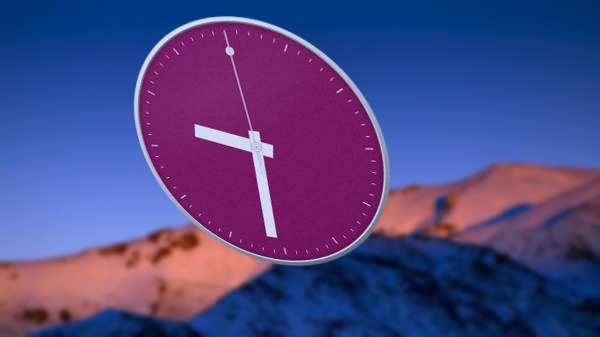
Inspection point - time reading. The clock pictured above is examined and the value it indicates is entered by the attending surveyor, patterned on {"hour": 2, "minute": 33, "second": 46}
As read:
{"hour": 9, "minute": 31, "second": 0}
